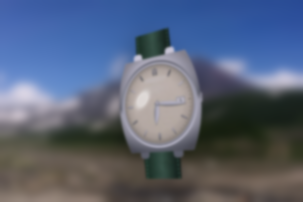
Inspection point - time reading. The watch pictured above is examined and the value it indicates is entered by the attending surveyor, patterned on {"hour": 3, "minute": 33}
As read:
{"hour": 6, "minute": 16}
